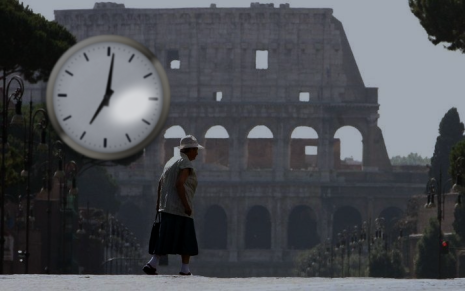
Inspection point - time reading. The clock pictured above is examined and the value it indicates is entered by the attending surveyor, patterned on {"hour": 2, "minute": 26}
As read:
{"hour": 7, "minute": 1}
